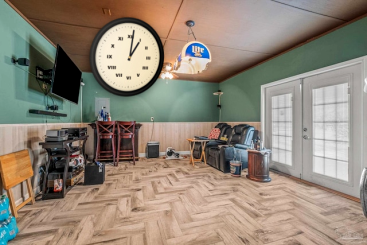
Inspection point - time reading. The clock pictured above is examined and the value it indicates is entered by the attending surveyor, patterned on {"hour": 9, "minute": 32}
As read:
{"hour": 1, "minute": 1}
